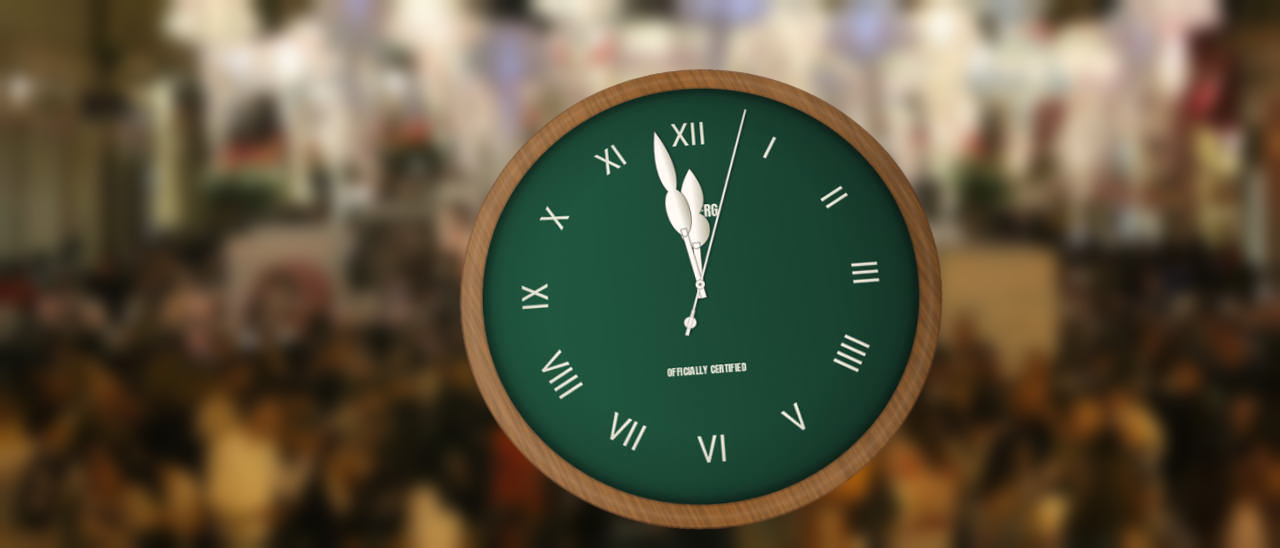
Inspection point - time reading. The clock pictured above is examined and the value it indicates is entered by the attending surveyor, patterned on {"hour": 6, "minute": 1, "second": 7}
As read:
{"hour": 11, "minute": 58, "second": 3}
